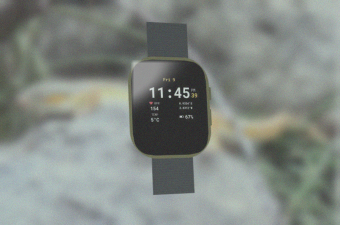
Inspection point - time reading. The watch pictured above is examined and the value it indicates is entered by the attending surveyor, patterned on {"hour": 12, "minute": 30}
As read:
{"hour": 11, "minute": 45}
